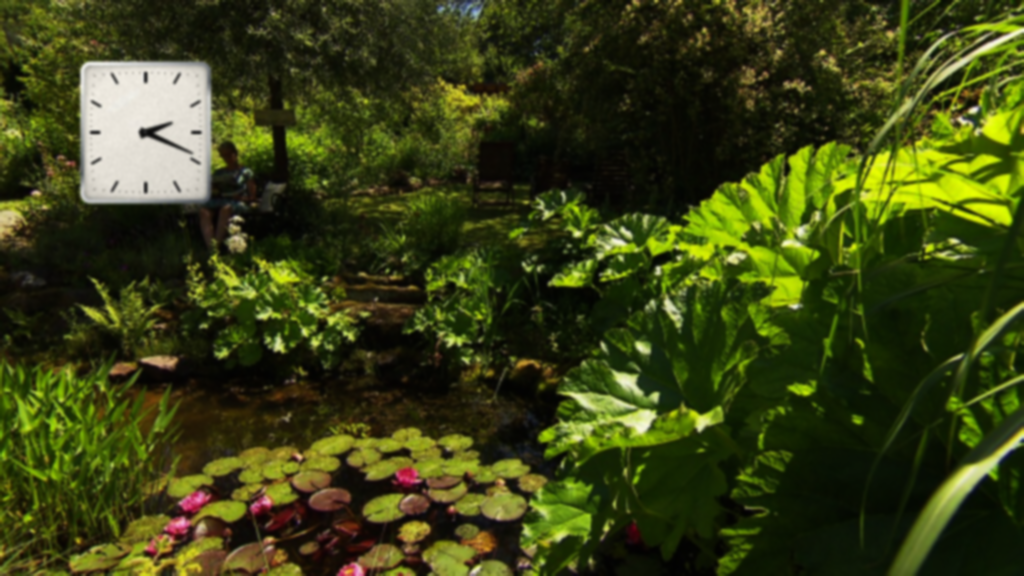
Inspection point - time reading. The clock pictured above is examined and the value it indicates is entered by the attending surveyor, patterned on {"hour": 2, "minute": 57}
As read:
{"hour": 2, "minute": 19}
